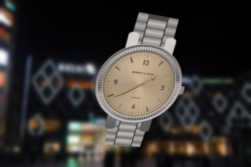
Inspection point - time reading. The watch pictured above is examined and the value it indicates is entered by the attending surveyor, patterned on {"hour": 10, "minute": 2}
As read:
{"hour": 1, "minute": 39}
